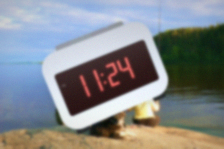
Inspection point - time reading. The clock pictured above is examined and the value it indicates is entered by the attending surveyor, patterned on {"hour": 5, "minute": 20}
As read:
{"hour": 11, "minute": 24}
